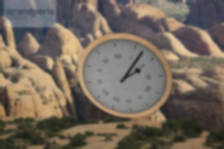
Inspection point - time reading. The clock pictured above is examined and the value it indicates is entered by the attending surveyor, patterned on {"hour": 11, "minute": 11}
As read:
{"hour": 2, "minute": 7}
